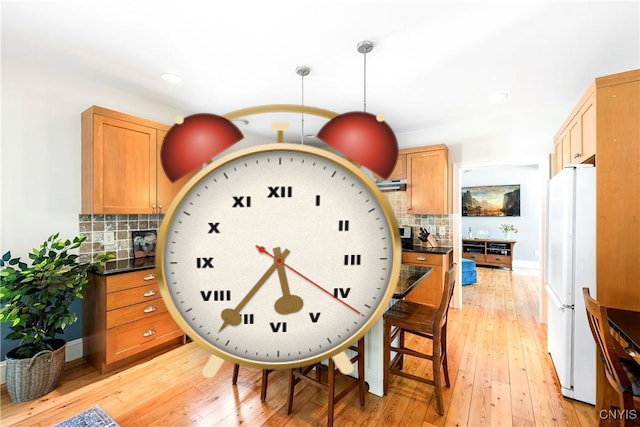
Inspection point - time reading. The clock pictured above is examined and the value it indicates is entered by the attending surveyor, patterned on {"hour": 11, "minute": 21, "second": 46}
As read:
{"hour": 5, "minute": 36, "second": 21}
